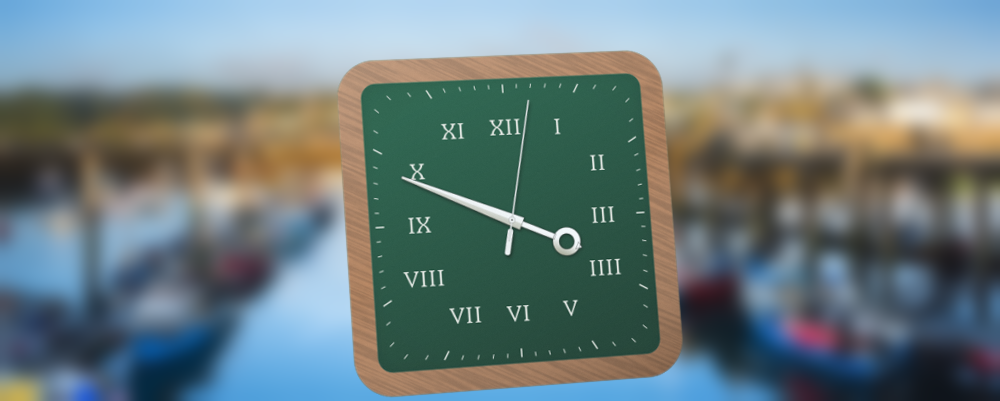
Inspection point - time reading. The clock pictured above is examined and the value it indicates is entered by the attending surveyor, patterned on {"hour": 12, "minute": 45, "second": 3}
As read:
{"hour": 3, "minute": 49, "second": 2}
